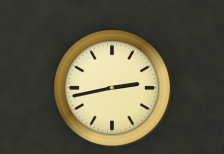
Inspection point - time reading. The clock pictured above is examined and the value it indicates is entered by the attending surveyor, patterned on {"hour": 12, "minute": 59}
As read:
{"hour": 2, "minute": 43}
